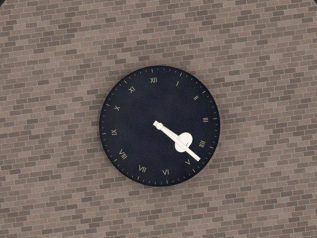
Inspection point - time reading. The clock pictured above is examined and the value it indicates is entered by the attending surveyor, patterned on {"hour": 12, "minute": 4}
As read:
{"hour": 4, "minute": 23}
